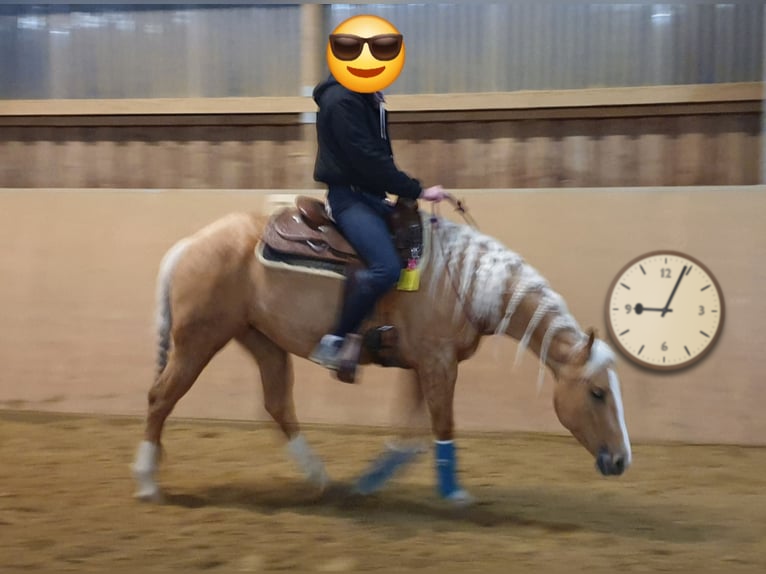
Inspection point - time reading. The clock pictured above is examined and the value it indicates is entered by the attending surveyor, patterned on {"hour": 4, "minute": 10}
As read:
{"hour": 9, "minute": 4}
